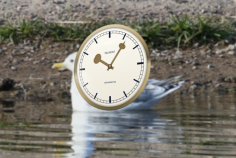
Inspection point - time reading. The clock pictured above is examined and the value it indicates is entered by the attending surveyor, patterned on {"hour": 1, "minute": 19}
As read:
{"hour": 10, "minute": 6}
